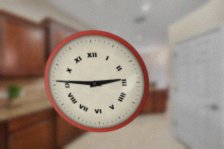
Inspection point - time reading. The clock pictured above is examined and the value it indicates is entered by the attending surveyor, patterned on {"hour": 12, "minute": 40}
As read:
{"hour": 2, "minute": 46}
